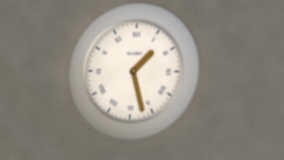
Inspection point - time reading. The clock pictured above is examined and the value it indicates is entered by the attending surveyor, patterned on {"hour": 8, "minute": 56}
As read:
{"hour": 1, "minute": 27}
